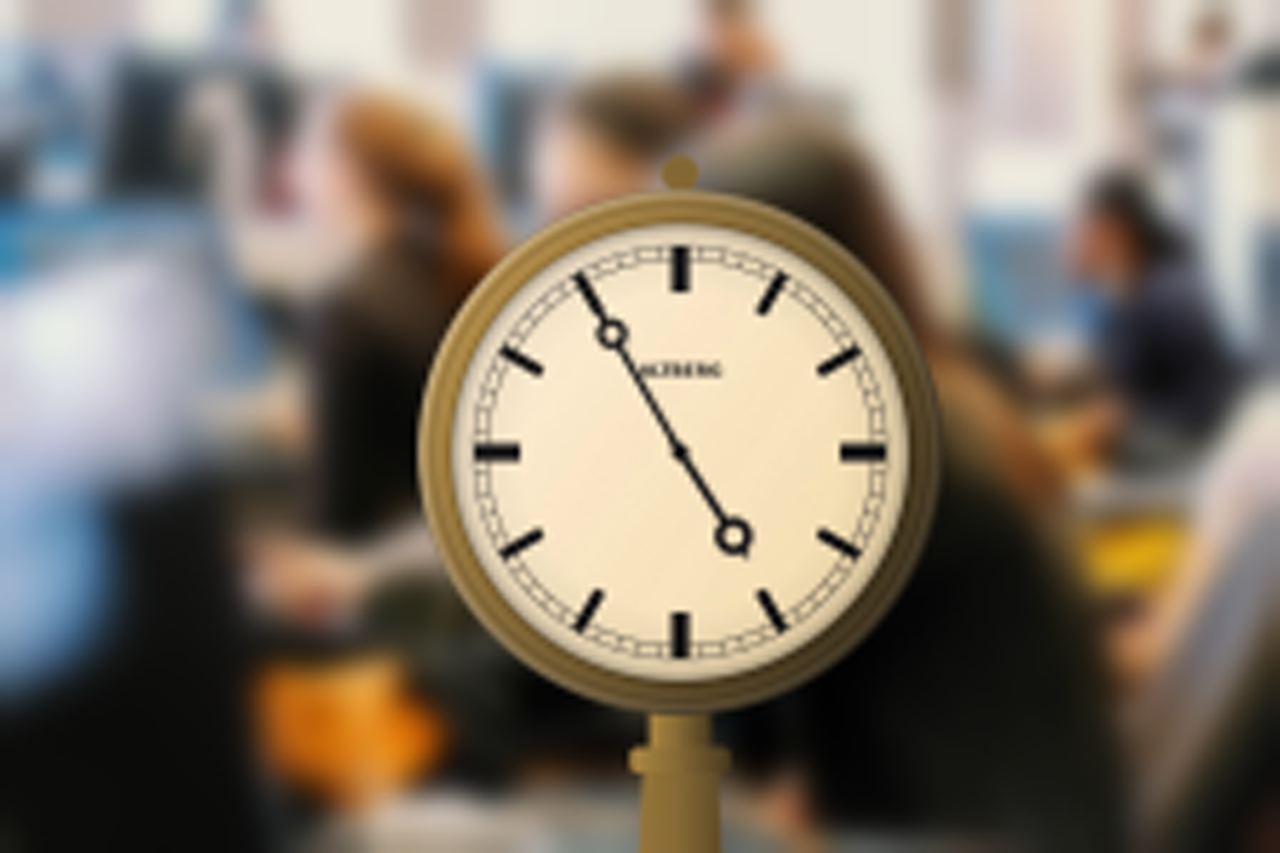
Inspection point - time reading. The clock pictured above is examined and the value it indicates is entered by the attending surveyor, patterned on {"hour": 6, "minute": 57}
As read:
{"hour": 4, "minute": 55}
